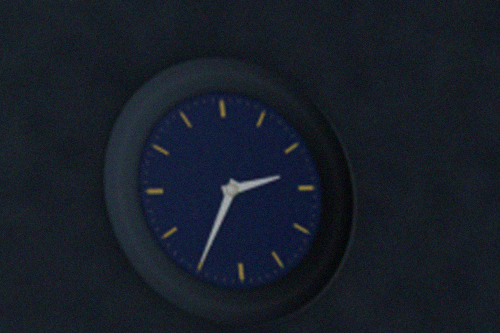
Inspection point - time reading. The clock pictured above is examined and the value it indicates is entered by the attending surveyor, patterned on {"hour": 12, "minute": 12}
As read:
{"hour": 2, "minute": 35}
